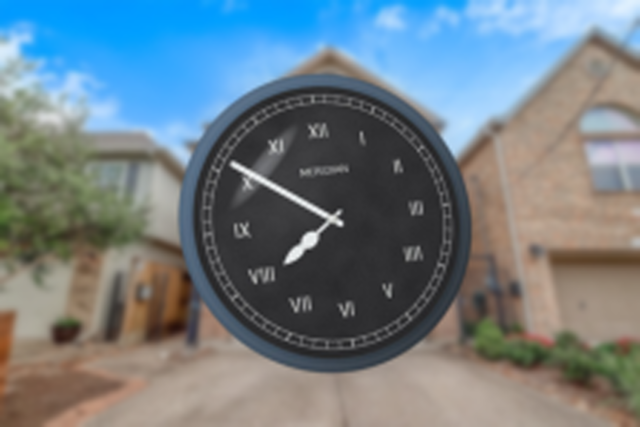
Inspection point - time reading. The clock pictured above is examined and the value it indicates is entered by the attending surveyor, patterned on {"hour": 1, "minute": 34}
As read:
{"hour": 7, "minute": 51}
